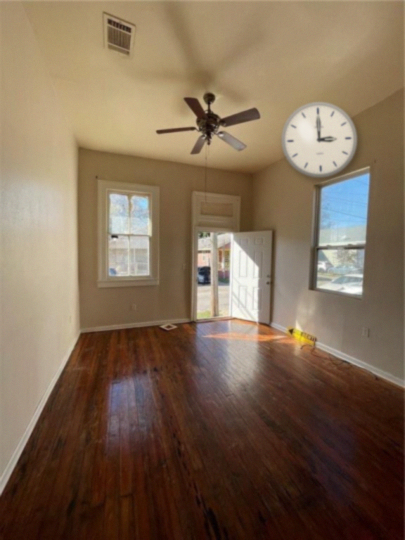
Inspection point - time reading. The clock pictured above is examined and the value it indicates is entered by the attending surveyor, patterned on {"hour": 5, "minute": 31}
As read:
{"hour": 3, "minute": 0}
